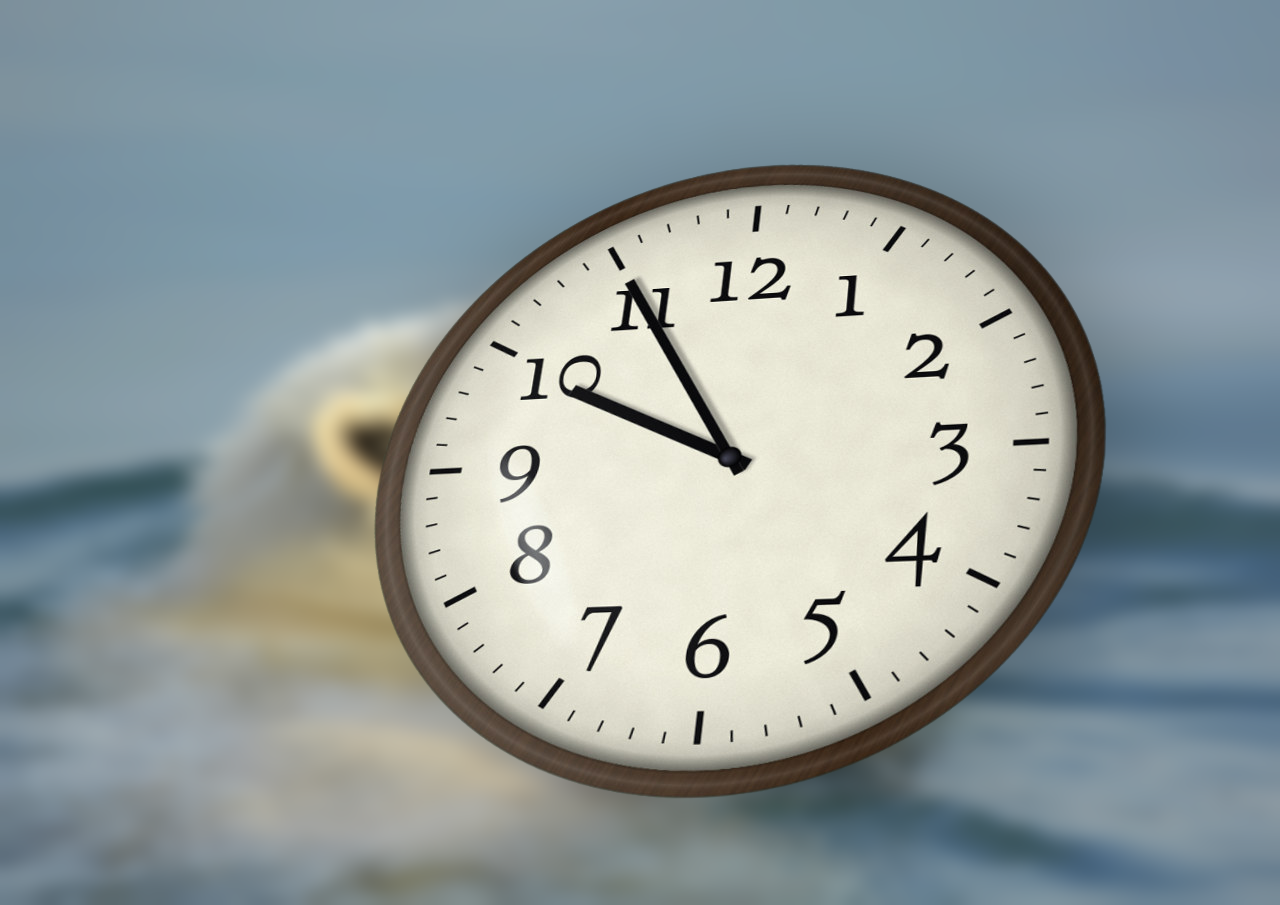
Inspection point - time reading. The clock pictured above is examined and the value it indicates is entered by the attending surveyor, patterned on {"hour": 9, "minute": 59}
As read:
{"hour": 9, "minute": 55}
